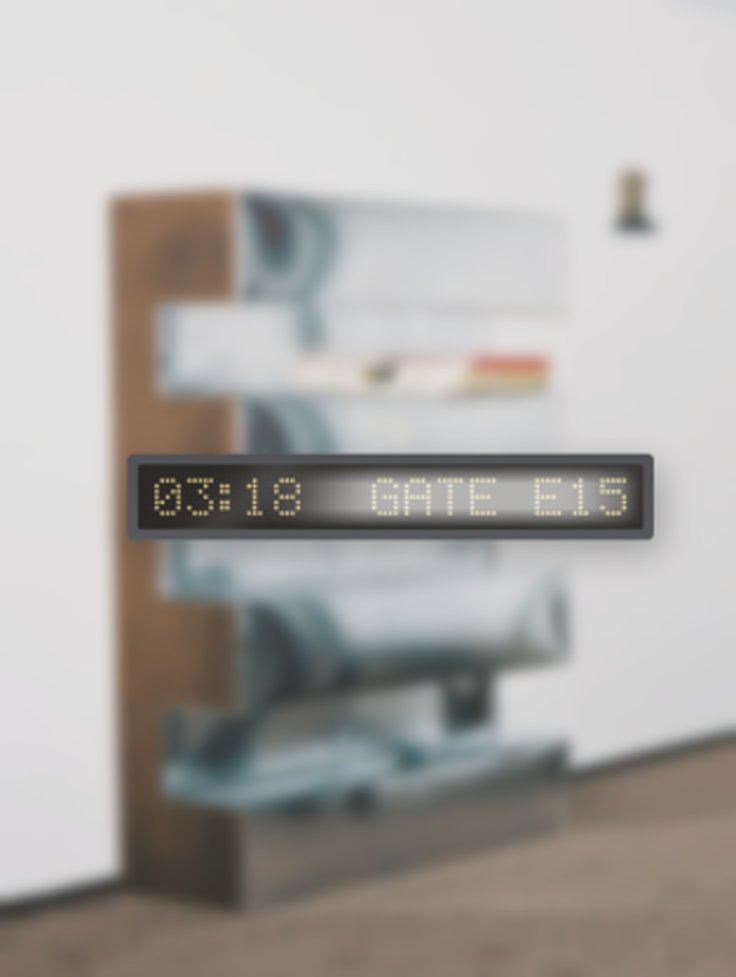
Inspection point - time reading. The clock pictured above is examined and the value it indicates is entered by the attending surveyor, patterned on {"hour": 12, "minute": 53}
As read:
{"hour": 3, "minute": 18}
